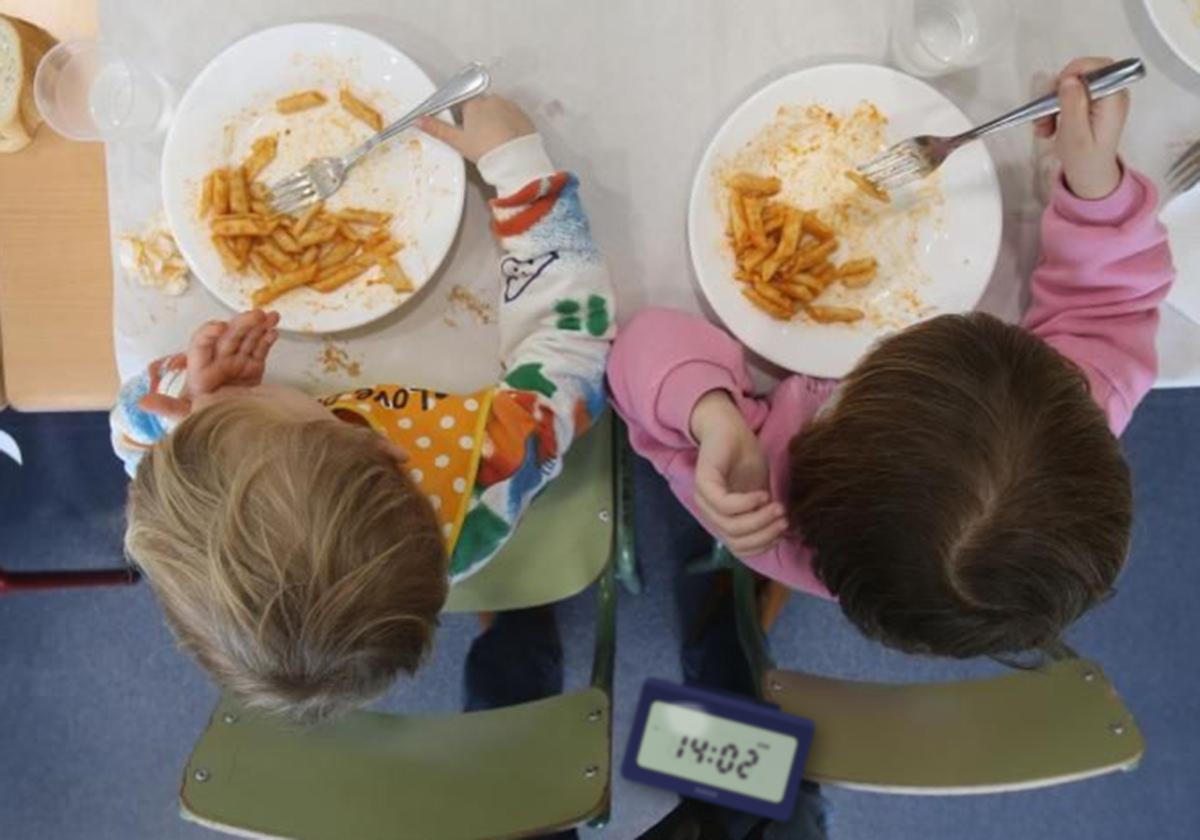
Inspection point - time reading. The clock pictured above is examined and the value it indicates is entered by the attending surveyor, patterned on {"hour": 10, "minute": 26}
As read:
{"hour": 14, "minute": 2}
